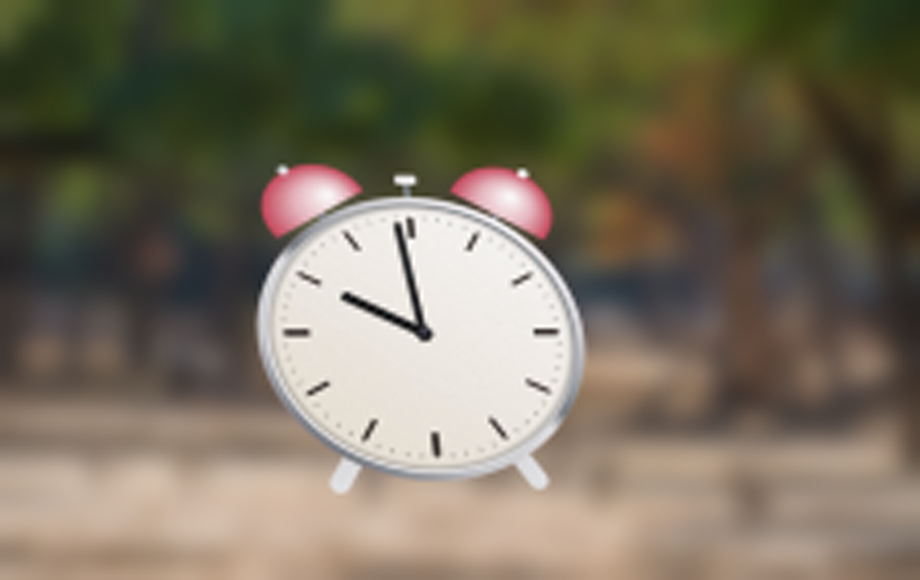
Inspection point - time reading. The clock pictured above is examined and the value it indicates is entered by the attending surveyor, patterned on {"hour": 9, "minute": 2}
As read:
{"hour": 9, "minute": 59}
